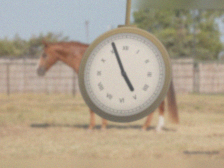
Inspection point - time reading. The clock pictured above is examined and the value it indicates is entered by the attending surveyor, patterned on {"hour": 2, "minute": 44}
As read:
{"hour": 4, "minute": 56}
